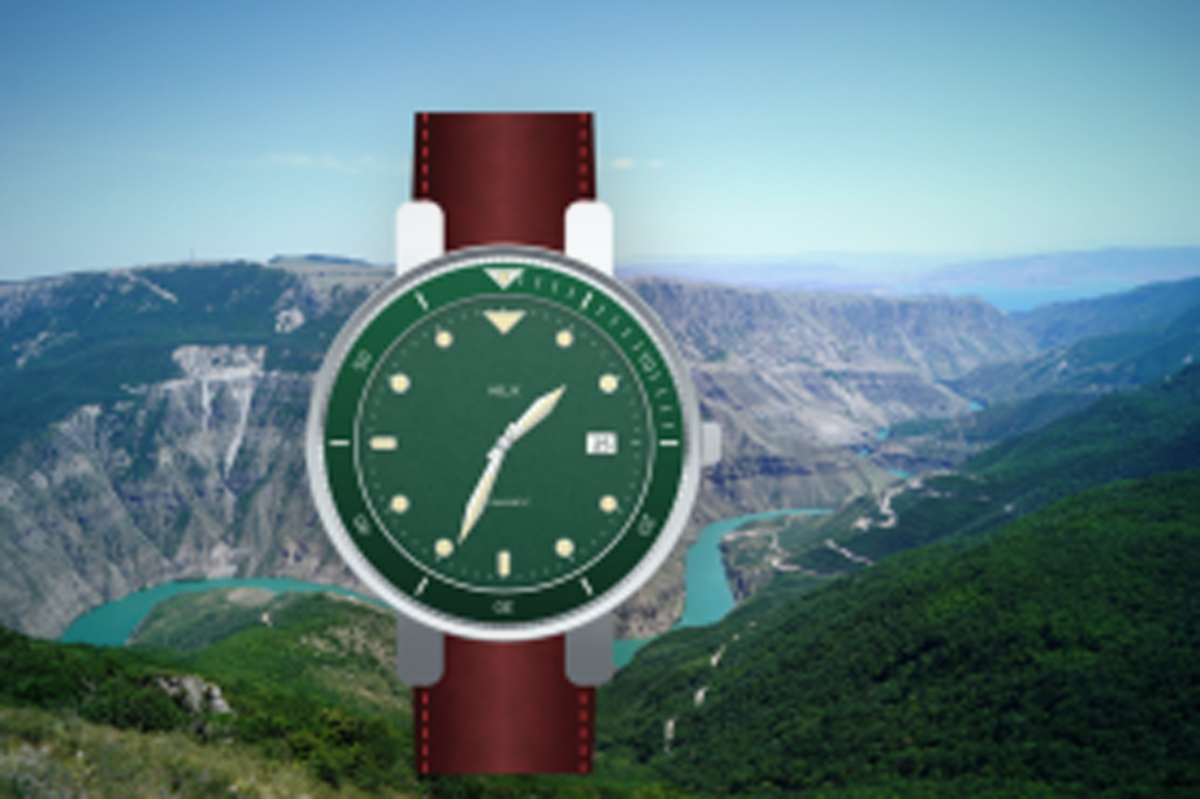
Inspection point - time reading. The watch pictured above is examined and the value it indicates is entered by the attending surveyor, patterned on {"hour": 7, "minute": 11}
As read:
{"hour": 1, "minute": 34}
